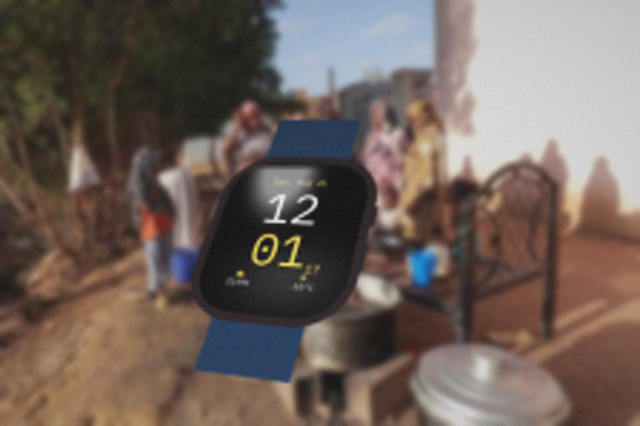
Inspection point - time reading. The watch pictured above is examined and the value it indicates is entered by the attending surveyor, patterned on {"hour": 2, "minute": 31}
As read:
{"hour": 12, "minute": 1}
